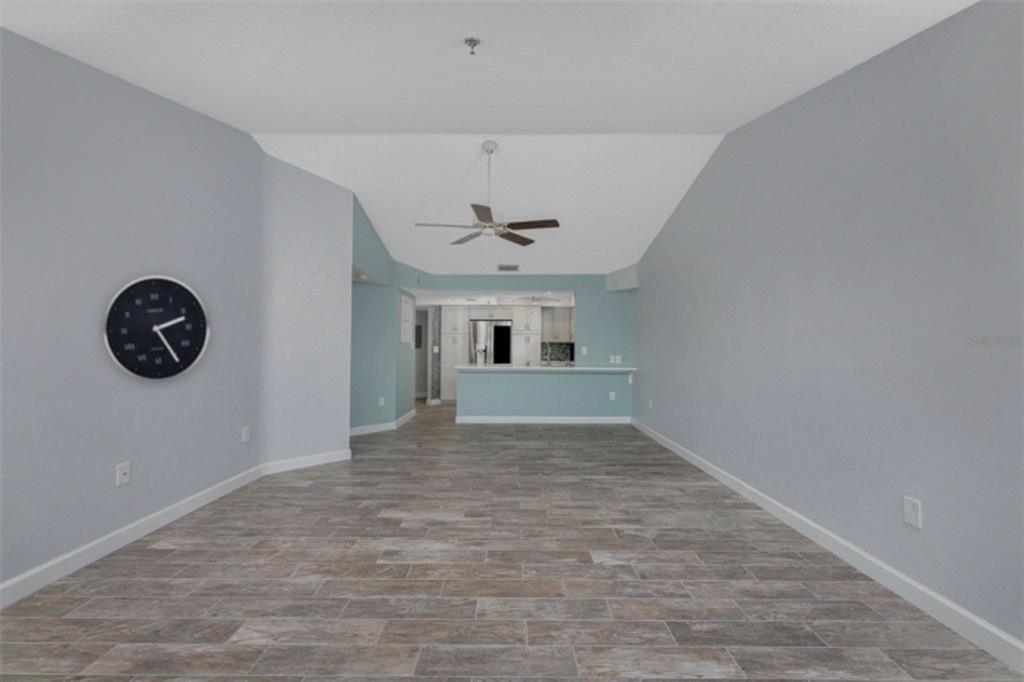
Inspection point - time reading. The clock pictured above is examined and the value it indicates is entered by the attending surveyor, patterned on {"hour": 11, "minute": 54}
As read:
{"hour": 2, "minute": 25}
